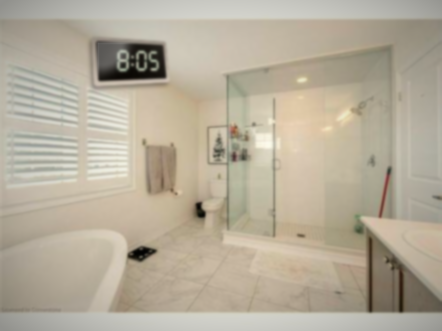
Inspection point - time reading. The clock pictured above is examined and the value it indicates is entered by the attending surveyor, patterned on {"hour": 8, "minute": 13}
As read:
{"hour": 8, "minute": 5}
